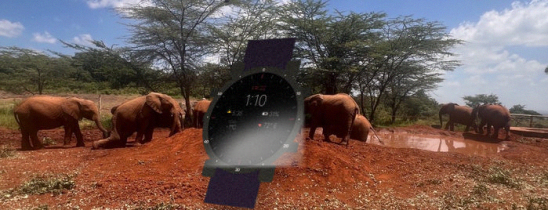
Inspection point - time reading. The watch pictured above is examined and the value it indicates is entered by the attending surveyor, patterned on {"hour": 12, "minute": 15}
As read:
{"hour": 1, "minute": 10}
